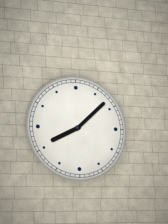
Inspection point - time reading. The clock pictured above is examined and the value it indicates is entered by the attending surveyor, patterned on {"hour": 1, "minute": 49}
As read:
{"hour": 8, "minute": 8}
